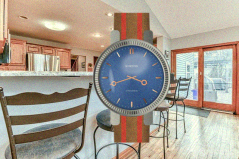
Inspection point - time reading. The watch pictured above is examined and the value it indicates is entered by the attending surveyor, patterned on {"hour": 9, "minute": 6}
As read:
{"hour": 3, "minute": 42}
